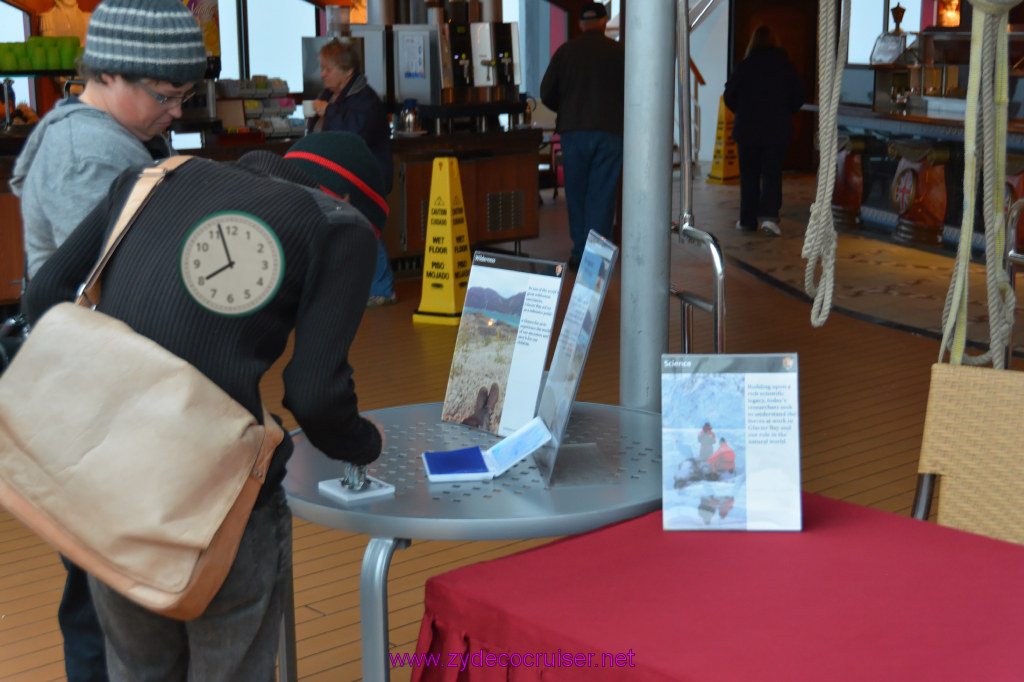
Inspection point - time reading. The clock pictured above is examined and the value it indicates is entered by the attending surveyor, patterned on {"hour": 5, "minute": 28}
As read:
{"hour": 7, "minute": 57}
